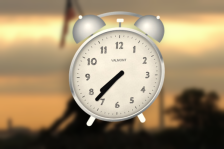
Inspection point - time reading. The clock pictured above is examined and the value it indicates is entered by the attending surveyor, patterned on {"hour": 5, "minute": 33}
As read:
{"hour": 7, "minute": 37}
